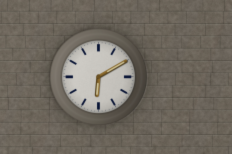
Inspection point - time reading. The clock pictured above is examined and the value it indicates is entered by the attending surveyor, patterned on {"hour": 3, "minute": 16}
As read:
{"hour": 6, "minute": 10}
